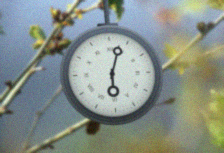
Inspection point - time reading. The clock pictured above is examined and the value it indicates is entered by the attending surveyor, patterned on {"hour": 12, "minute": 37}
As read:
{"hour": 6, "minute": 3}
